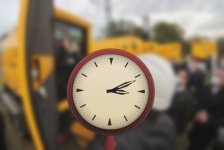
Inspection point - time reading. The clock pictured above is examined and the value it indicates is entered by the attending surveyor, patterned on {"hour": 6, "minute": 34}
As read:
{"hour": 3, "minute": 11}
